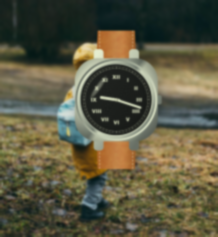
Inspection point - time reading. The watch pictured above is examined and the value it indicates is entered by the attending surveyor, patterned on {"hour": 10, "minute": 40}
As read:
{"hour": 9, "minute": 18}
